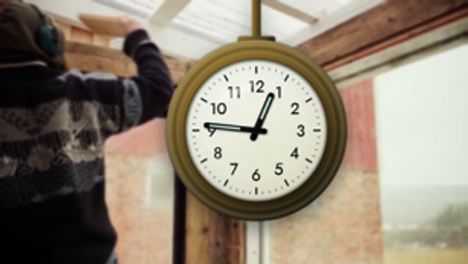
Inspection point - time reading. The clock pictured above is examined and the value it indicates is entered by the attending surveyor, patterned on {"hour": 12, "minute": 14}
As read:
{"hour": 12, "minute": 46}
